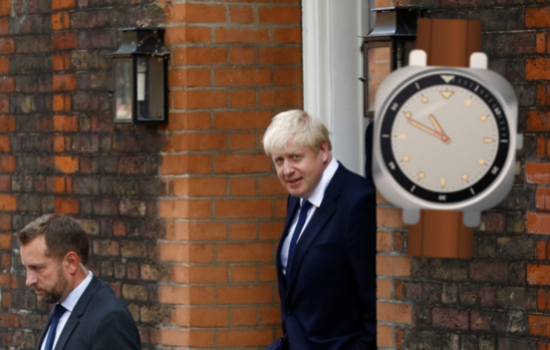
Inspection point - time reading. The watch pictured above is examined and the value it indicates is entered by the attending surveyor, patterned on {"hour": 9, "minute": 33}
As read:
{"hour": 10, "minute": 49}
